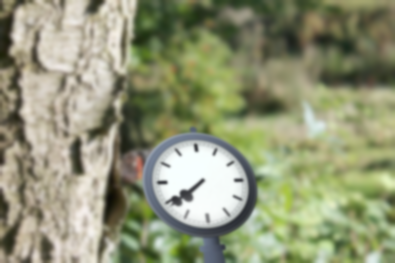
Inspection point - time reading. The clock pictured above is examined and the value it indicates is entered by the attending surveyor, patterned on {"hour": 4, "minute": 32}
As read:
{"hour": 7, "minute": 39}
